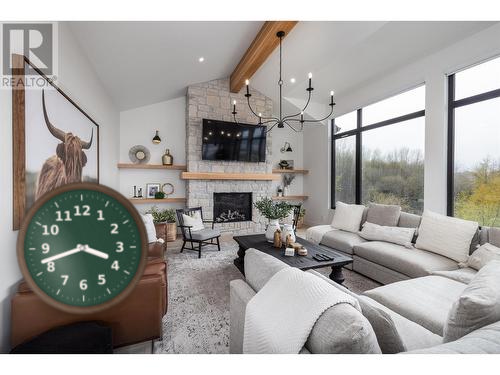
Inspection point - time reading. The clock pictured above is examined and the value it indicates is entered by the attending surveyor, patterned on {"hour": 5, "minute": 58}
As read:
{"hour": 3, "minute": 42}
